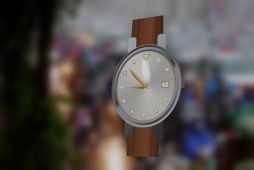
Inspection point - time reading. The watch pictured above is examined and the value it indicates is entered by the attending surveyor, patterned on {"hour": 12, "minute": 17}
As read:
{"hour": 8, "minute": 52}
